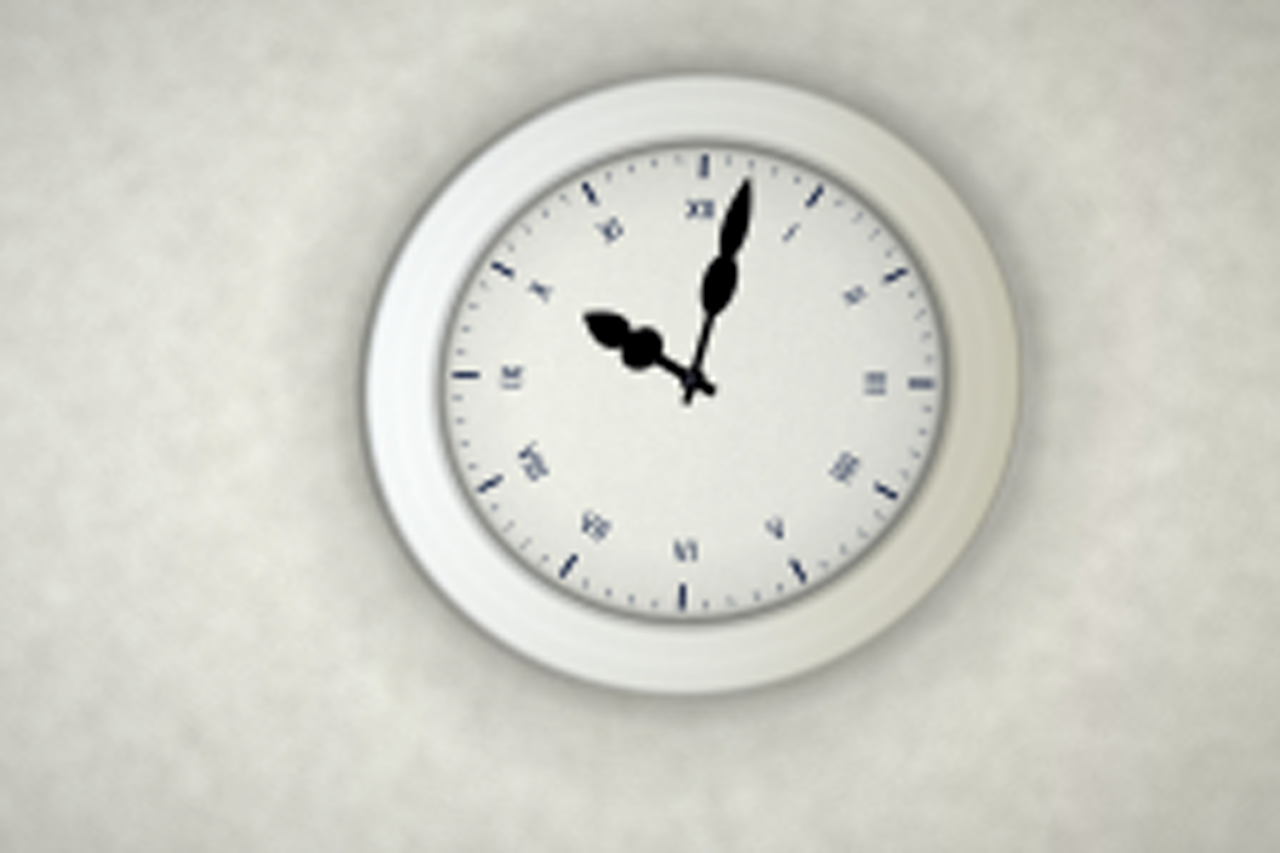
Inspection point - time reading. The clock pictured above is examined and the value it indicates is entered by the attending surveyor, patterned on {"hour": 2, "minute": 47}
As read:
{"hour": 10, "minute": 2}
